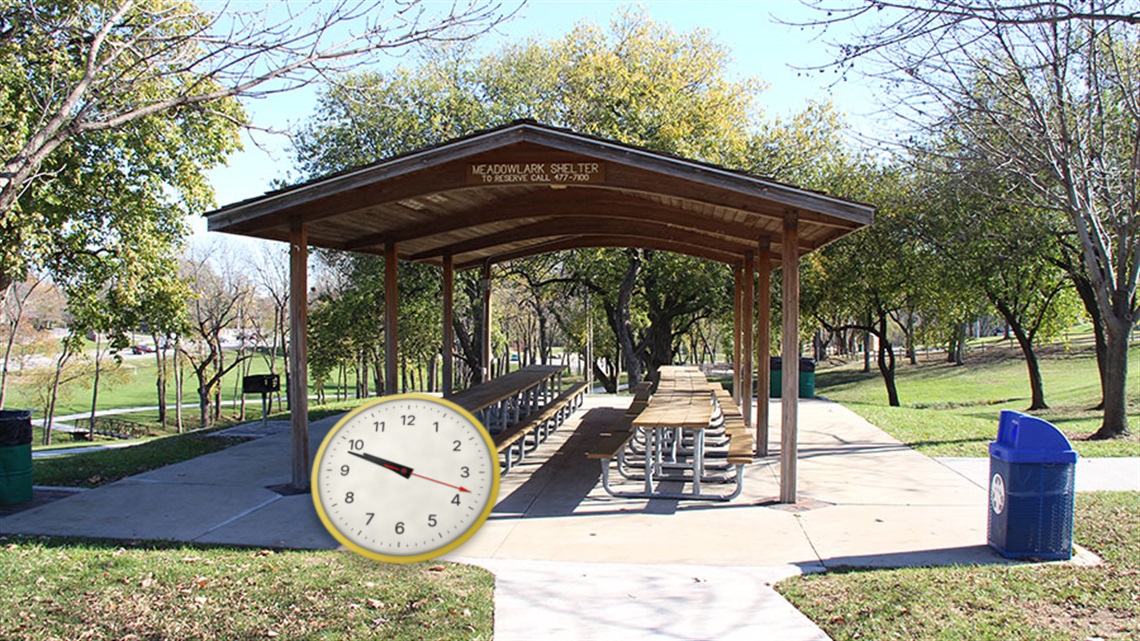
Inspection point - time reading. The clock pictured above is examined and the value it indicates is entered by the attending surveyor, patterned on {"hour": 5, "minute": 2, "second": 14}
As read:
{"hour": 9, "minute": 48, "second": 18}
